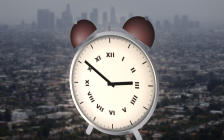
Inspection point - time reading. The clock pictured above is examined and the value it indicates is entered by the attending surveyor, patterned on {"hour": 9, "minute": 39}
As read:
{"hour": 2, "minute": 51}
